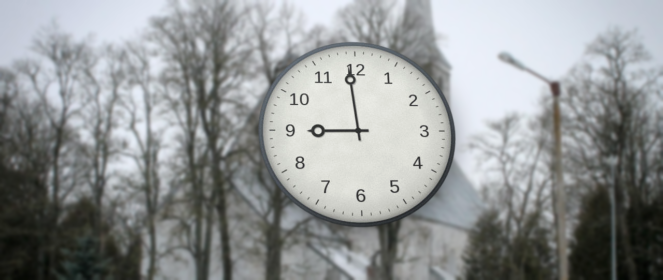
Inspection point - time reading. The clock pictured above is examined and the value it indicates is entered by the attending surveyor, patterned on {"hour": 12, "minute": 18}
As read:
{"hour": 8, "minute": 59}
